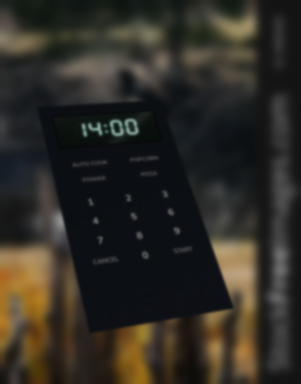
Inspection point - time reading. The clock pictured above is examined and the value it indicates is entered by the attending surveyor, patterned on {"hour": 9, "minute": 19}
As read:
{"hour": 14, "minute": 0}
